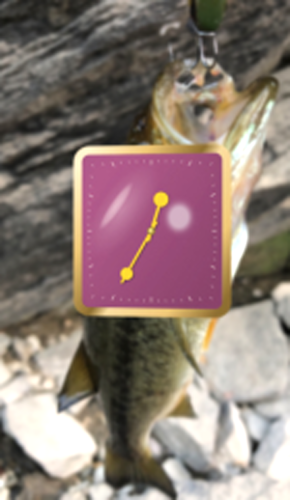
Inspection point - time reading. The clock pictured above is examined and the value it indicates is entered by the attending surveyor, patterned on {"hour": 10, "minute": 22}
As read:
{"hour": 12, "minute": 35}
